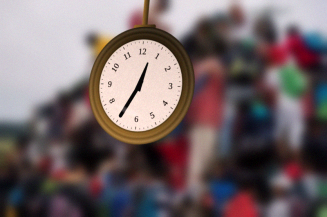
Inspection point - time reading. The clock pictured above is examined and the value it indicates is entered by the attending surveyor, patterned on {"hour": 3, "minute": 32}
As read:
{"hour": 12, "minute": 35}
